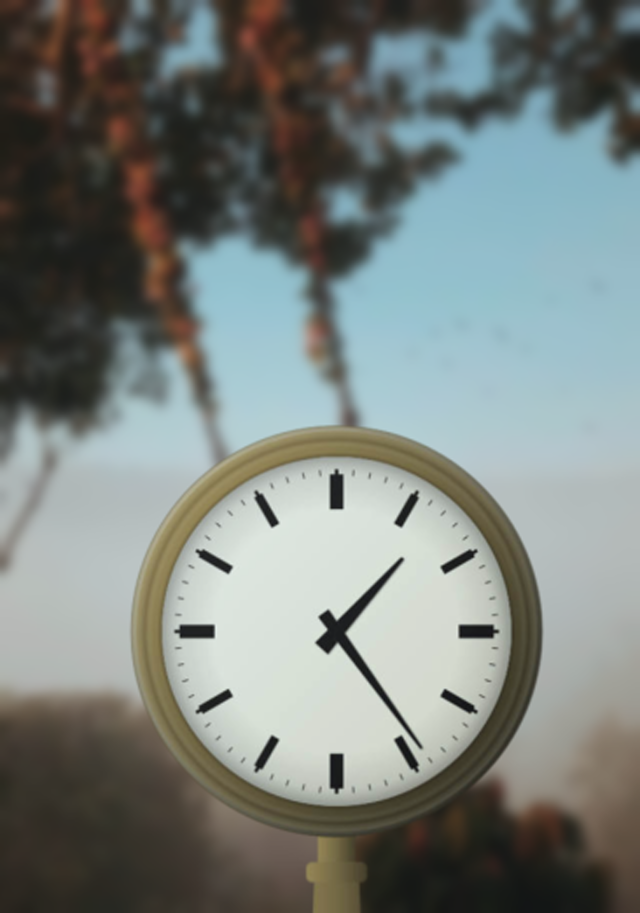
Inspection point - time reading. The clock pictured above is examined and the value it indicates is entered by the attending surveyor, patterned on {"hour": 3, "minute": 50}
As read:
{"hour": 1, "minute": 24}
